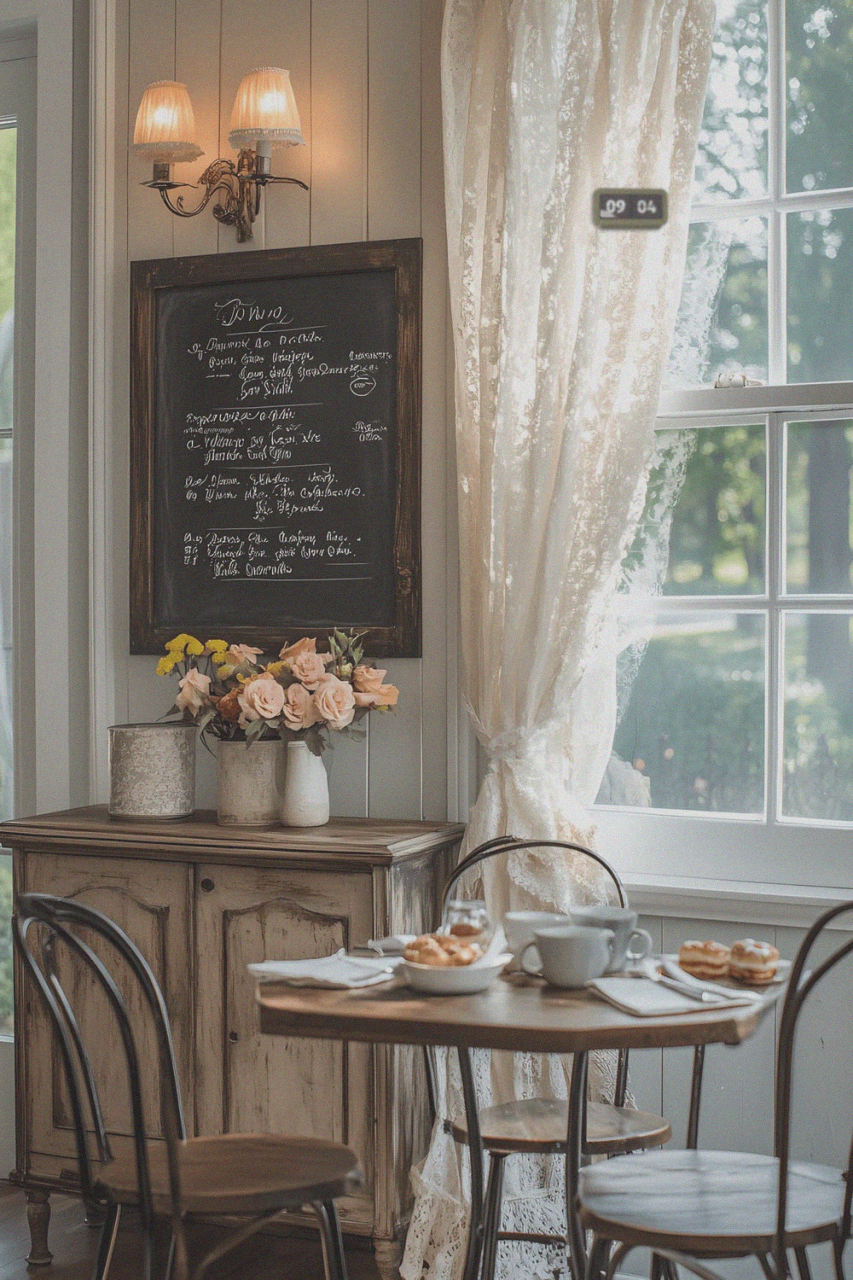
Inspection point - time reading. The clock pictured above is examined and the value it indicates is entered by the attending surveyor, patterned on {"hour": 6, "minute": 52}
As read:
{"hour": 9, "minute": 4}
